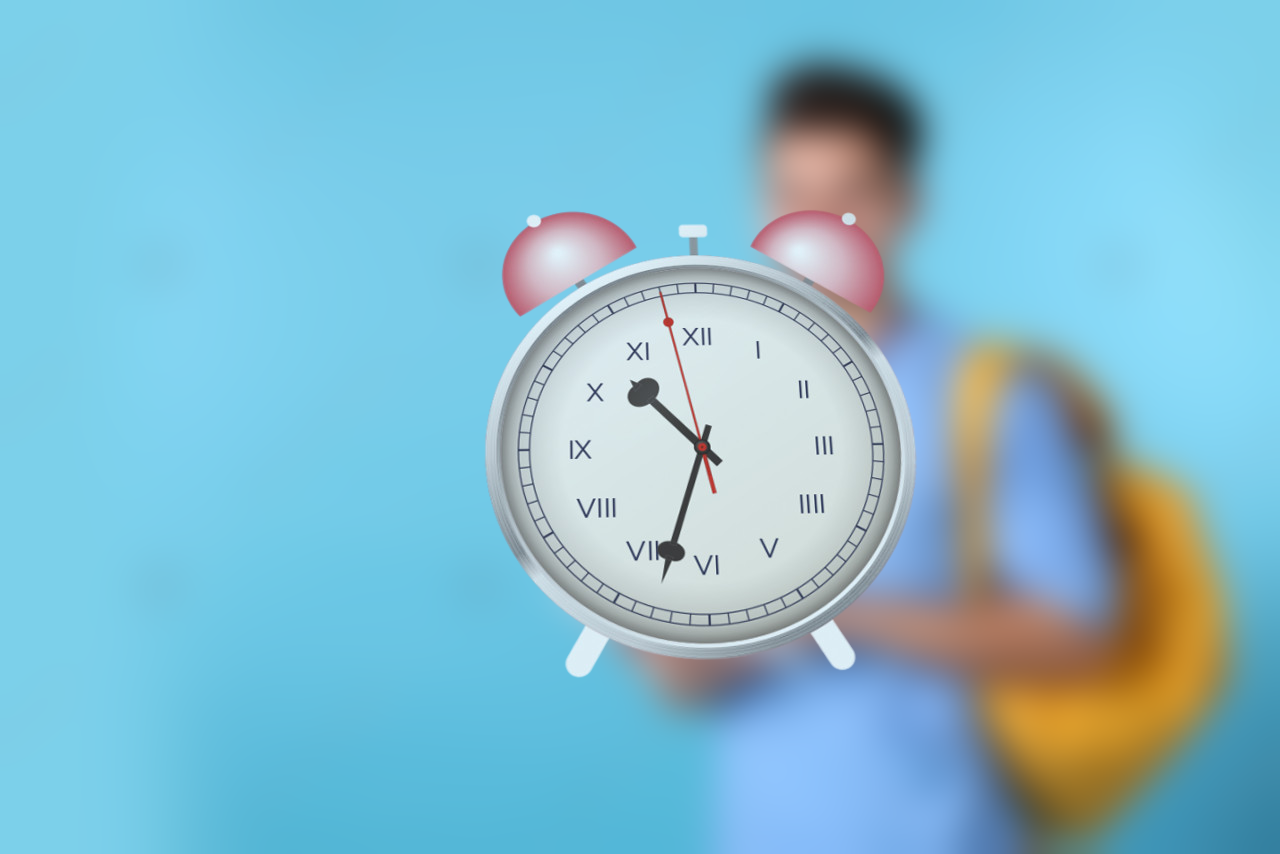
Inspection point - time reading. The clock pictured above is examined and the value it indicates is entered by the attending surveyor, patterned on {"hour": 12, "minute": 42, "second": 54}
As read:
{"hour": 10, "minute": 32, "second": 58}
